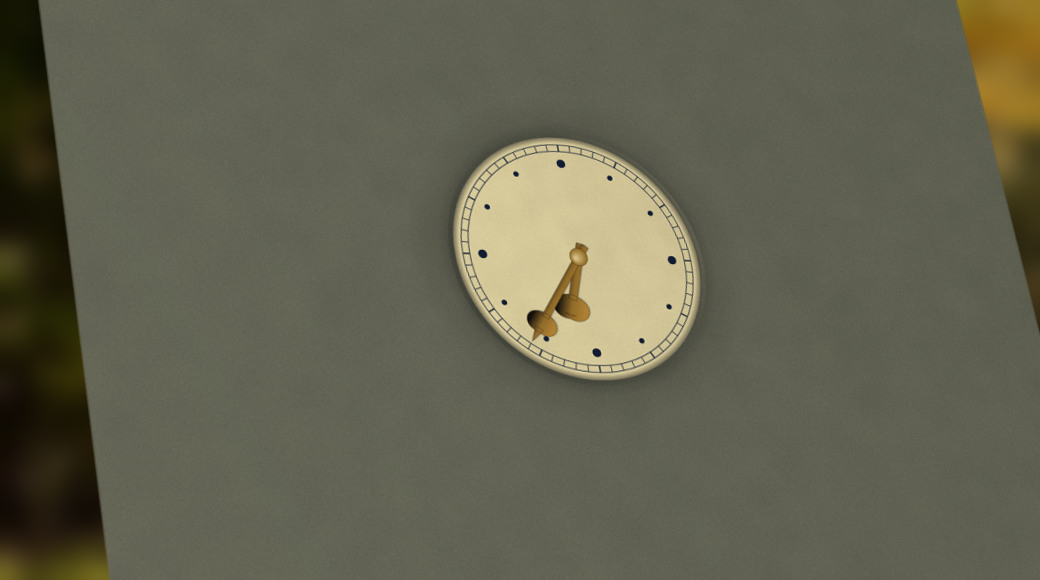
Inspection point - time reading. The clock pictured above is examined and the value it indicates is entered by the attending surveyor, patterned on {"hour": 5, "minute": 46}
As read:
{"hour": 6, "minute": 36}
